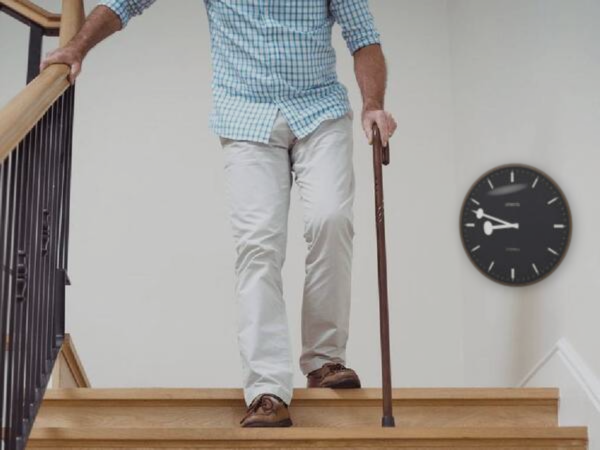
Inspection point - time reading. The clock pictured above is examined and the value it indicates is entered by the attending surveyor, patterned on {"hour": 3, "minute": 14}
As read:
{"hour": 8, "minute": 48}
